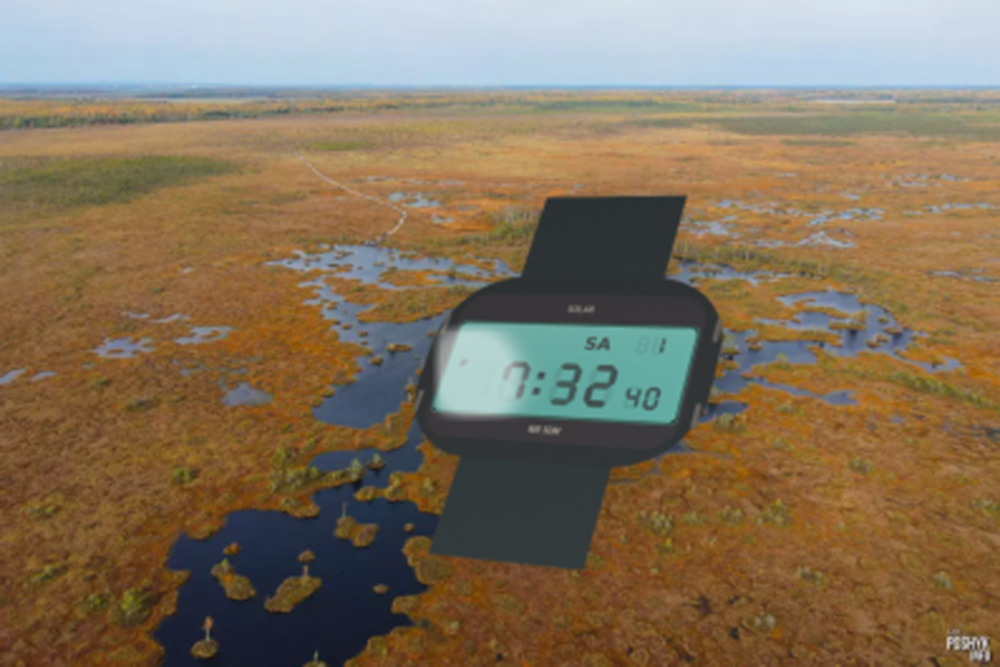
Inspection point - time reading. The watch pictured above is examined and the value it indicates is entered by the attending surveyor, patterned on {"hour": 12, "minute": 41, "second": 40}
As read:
{"hour": 7, "minute": 32, "second": 40}
